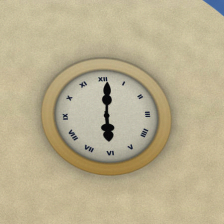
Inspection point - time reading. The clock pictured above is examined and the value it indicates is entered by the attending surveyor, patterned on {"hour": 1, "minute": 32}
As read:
{"hour": 6, "minute": 1}
